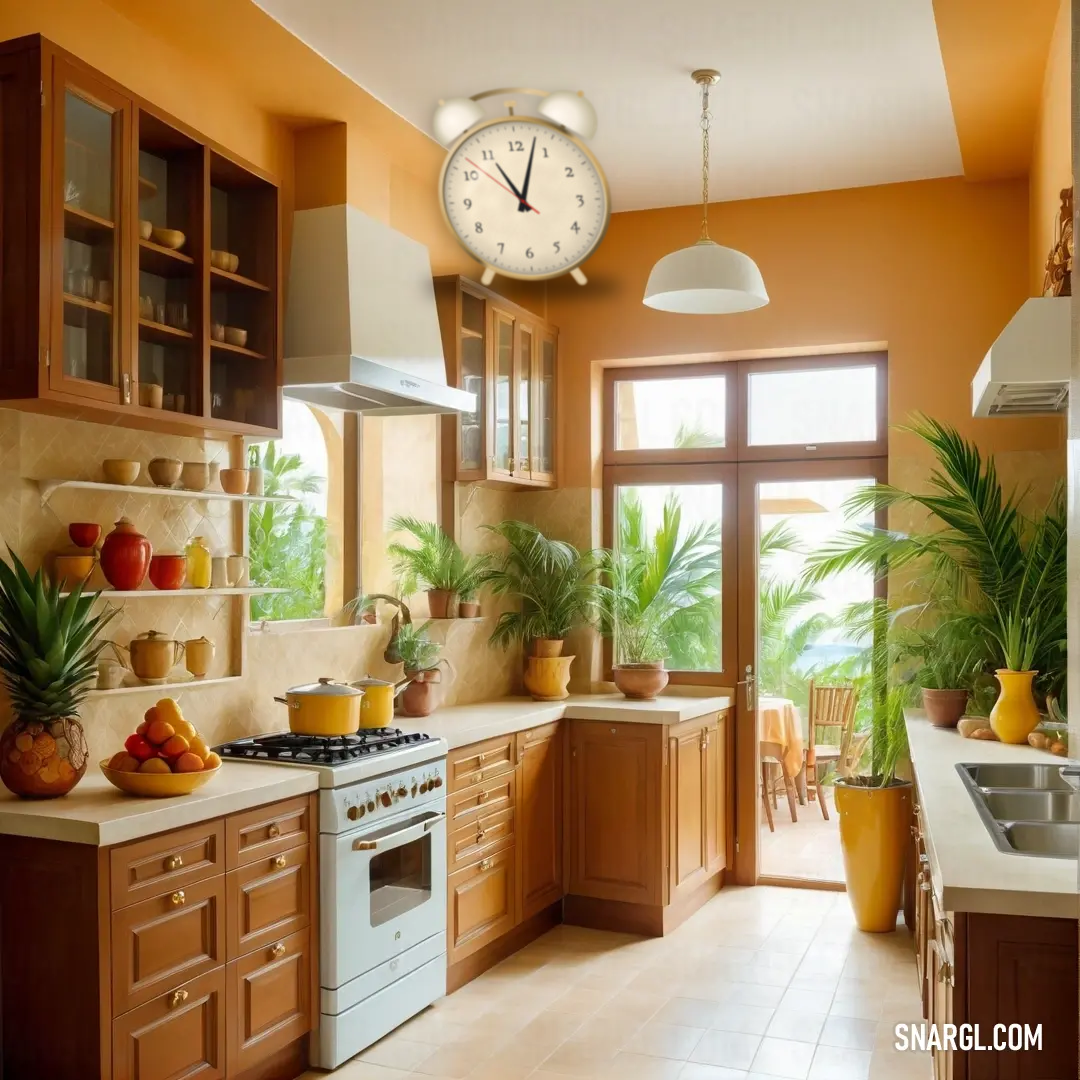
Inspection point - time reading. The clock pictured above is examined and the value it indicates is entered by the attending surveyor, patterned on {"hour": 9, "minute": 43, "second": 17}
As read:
{"hour": 11, "minute": 2, "second": 52}
